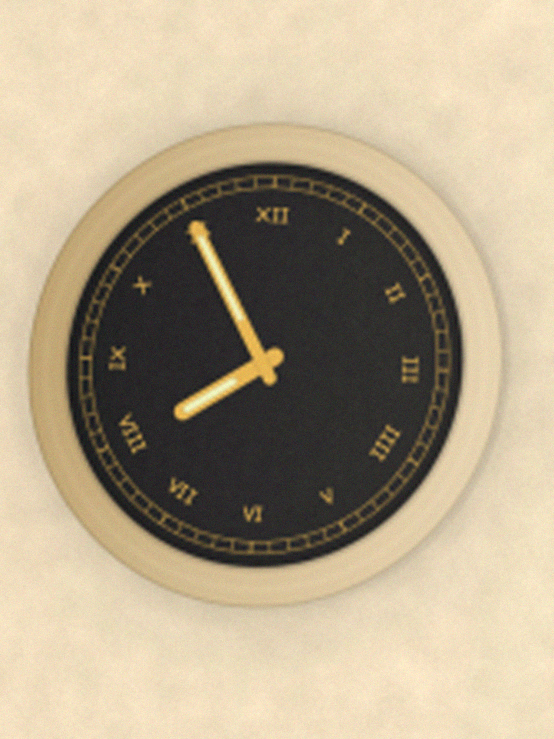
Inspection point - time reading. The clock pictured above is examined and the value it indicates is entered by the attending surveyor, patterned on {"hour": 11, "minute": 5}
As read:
{"hour": 7, "minute": 55}
